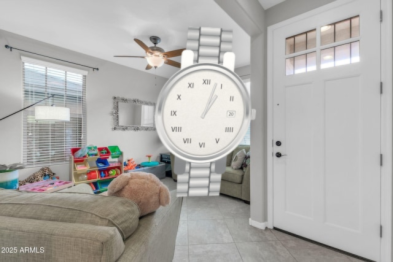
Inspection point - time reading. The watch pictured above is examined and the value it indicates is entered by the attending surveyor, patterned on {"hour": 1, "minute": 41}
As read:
{"hour": 1, "minute": 3}
